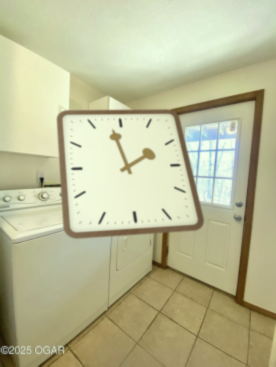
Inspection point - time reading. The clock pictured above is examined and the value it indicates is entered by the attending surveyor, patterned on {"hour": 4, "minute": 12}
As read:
{"hour": 1, "minute": 58}
